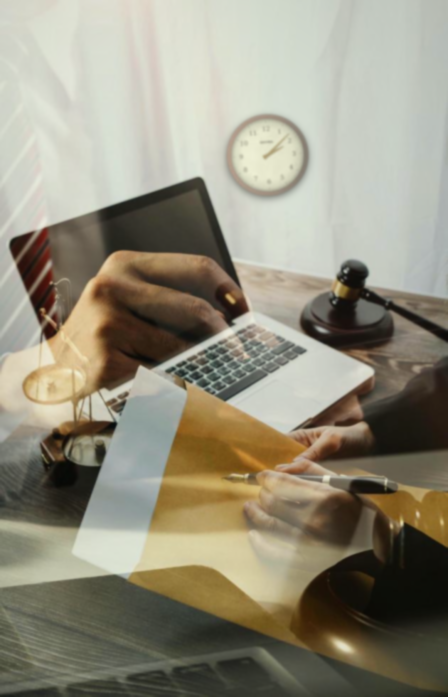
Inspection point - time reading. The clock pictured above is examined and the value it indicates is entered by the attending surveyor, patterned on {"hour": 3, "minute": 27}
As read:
{"hour": 2, "minute": 8}
